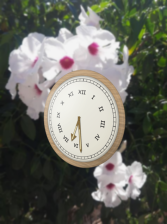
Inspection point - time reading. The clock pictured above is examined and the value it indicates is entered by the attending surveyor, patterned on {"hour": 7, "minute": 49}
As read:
{"hour": 6, "minute": 28}
